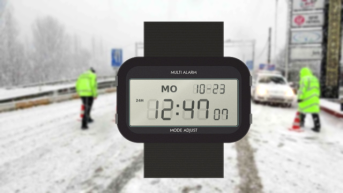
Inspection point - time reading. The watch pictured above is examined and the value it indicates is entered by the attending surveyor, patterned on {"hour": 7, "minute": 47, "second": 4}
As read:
{"hour": 12, "minute": 47, "second": 7}
